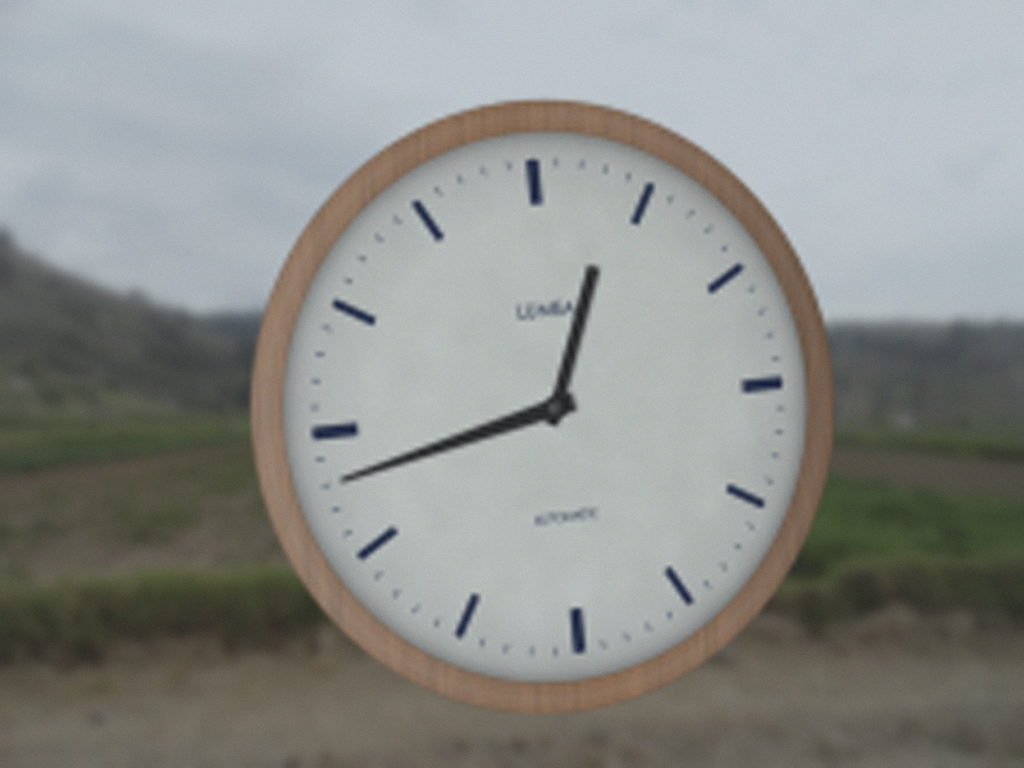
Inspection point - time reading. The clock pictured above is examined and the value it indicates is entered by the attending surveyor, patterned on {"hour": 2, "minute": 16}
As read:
{"hour": 12, "minute": 43}
